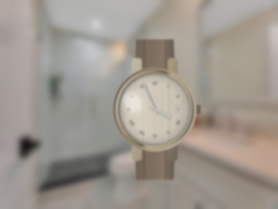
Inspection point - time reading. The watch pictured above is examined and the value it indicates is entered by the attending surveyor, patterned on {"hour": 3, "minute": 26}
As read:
{"hour": 3, "minute": 56}
